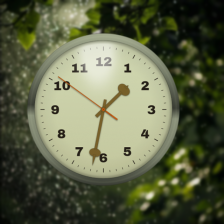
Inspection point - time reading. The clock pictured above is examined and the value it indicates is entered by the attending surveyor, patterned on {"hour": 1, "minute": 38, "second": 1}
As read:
{"hour": 1, "minute": 31, "second": 51}
